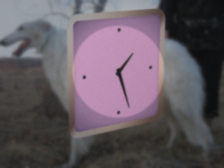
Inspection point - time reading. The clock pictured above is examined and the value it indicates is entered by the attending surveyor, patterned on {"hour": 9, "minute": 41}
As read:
{"hour": 1, "minute": 27}
